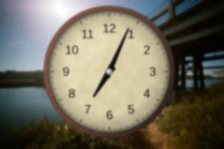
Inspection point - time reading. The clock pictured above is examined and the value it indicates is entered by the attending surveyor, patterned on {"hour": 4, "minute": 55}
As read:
{"hour": 7, "minute": 4}
